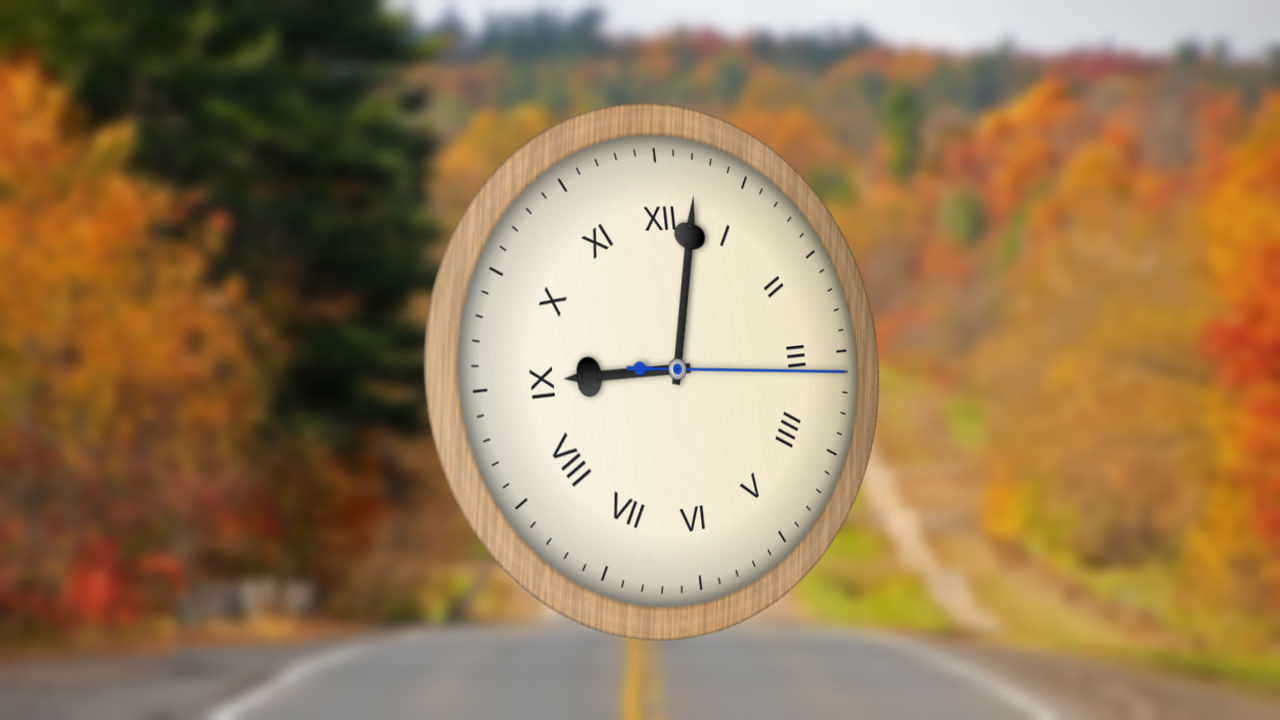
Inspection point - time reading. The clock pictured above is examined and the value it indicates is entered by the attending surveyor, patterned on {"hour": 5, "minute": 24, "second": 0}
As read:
{"hour": 9, "minute": 2, "second": 16}
